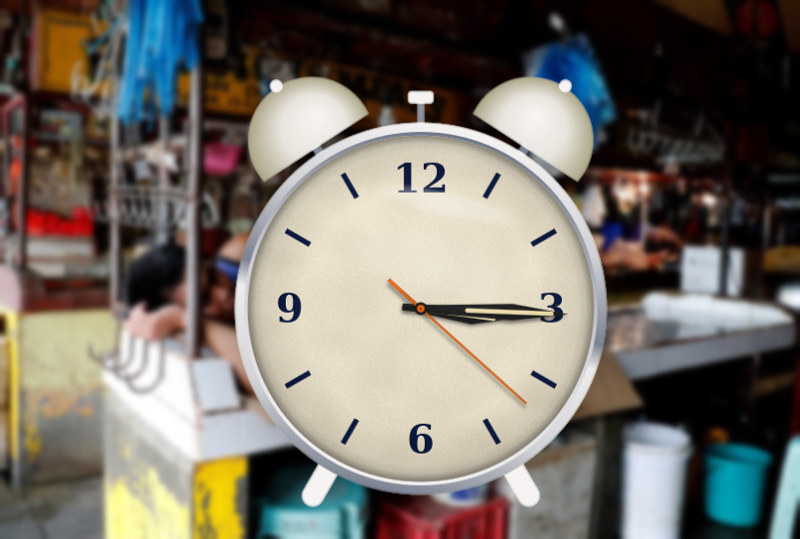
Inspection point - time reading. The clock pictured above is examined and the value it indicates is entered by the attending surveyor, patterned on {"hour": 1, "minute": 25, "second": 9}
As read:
{"hour": 3, "minute": 15, "second": 22}
